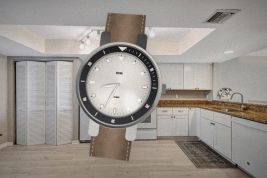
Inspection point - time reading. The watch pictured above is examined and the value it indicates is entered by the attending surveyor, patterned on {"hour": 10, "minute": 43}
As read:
{"hour": 8, "minute": 34}
